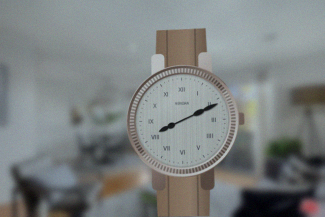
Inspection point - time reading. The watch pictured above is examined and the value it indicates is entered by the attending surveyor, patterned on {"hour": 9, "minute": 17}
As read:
{"hour": 8, "minute": 11}
